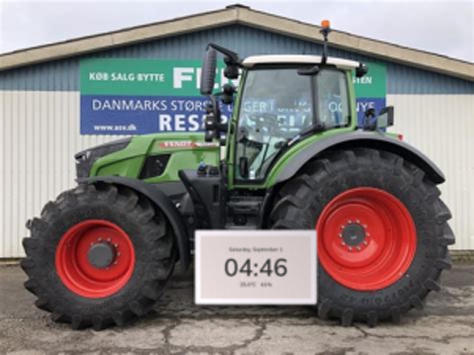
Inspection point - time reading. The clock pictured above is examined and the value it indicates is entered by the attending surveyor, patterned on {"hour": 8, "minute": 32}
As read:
{"hour": 4, "minute": 46}
